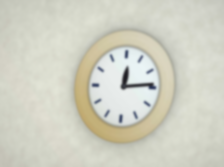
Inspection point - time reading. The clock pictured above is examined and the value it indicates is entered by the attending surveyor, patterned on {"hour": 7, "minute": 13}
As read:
{"hour": 12, "minute": 14}
